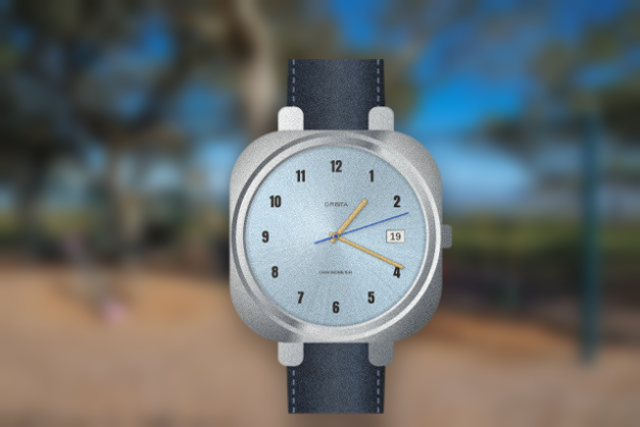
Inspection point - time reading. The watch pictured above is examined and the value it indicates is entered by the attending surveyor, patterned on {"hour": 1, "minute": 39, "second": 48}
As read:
{"hour": 1, "minute": 19, "second": 12}
